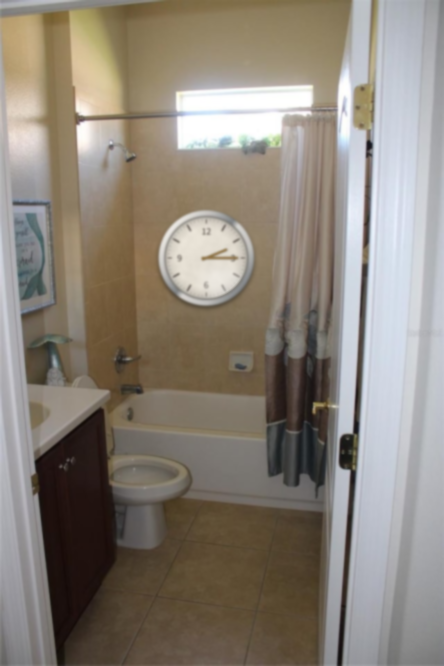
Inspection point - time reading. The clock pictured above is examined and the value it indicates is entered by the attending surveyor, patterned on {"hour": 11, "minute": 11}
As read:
{"hour": 2, "minute": 15}
